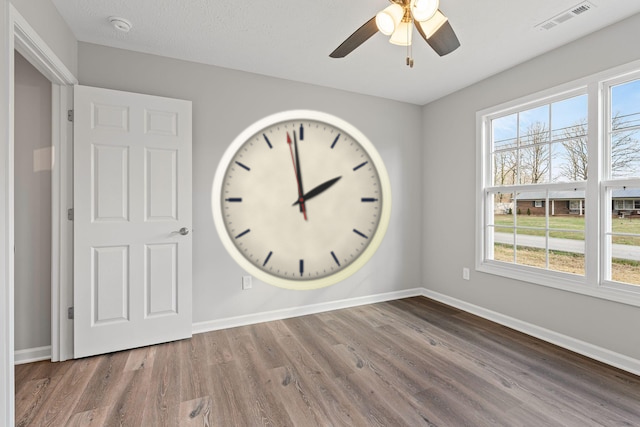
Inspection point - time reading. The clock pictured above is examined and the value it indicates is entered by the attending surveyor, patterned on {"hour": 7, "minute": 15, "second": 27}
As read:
{"hour": 1, "minute": 58, "second": 58}
